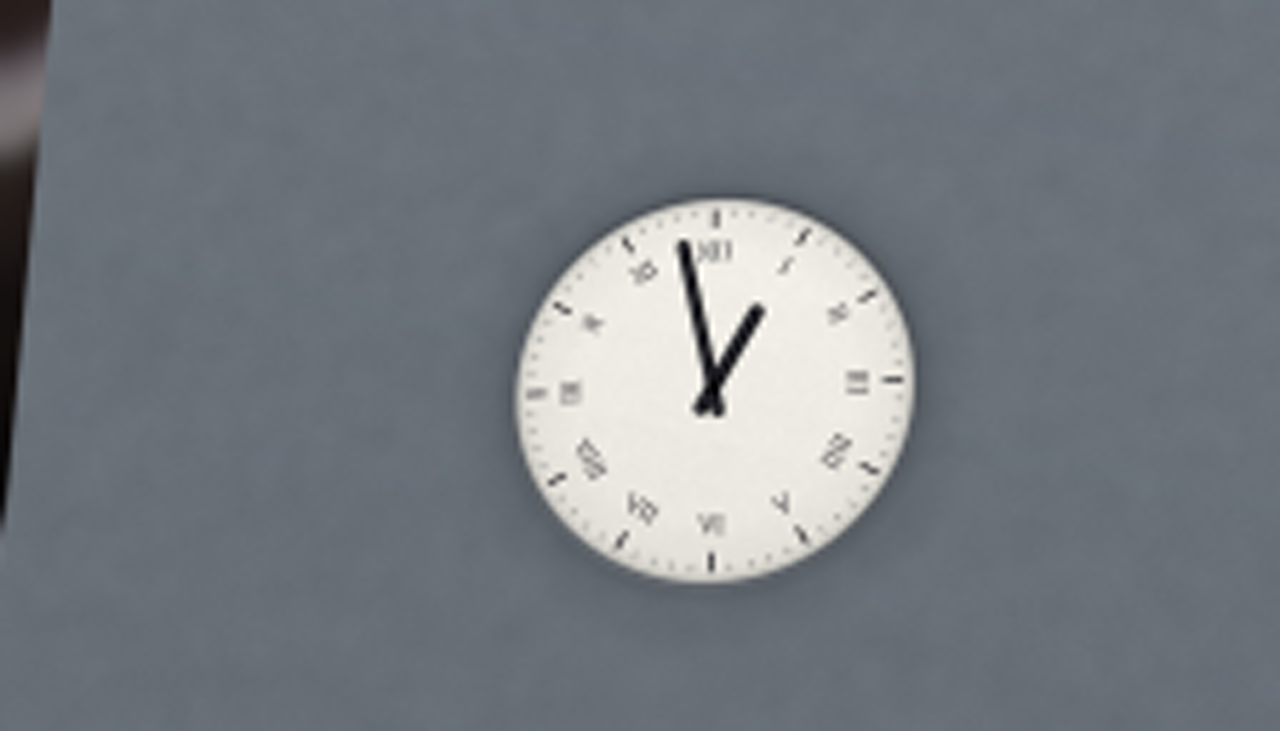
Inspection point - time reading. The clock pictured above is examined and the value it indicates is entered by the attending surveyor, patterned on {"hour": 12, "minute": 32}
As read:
{"hour": 12, "minute": 58}
